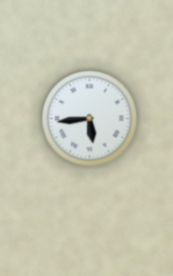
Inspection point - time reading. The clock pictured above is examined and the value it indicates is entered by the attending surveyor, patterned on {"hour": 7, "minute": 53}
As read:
{"hour": 5, "minute": 44}
